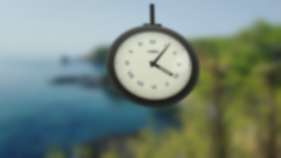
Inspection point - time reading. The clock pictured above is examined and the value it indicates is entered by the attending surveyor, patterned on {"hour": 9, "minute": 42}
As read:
{"hour": 4, "minute": 6}
